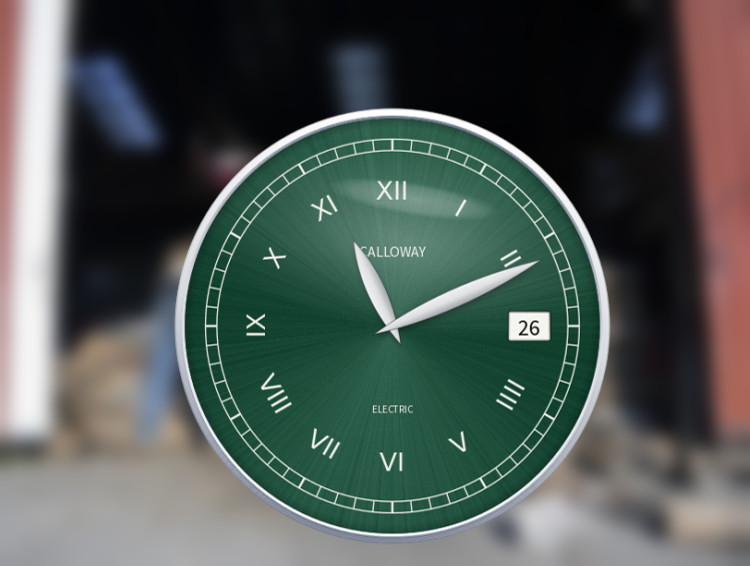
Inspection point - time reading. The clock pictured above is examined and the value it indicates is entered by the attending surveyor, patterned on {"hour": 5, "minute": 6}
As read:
{"hour": 11, "minute": 11}
